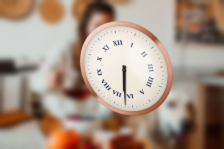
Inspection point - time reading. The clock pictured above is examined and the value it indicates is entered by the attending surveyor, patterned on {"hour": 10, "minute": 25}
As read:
{"hour": 6, "minute": 32}
